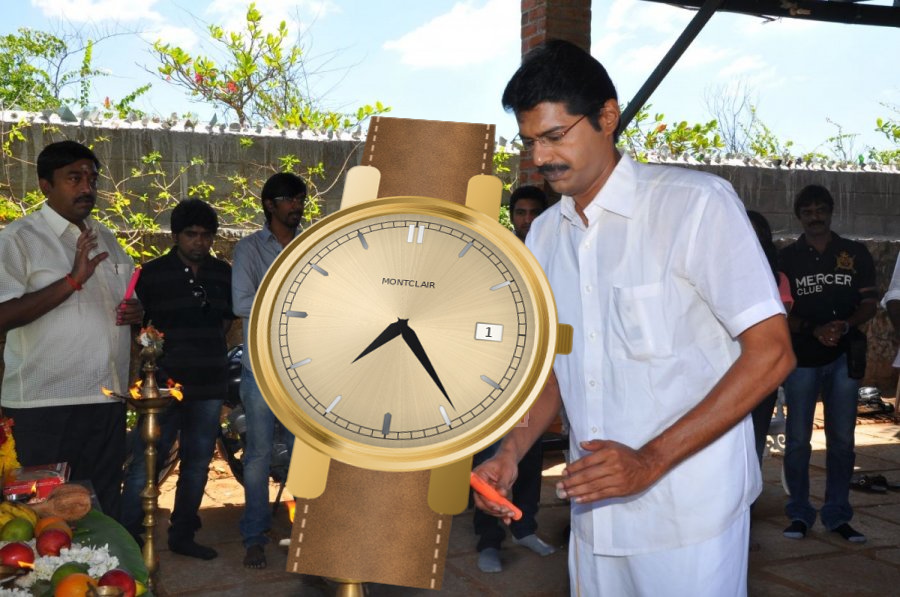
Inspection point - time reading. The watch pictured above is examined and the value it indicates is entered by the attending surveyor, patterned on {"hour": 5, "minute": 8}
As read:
{"hour": 7, "minute": 24}
